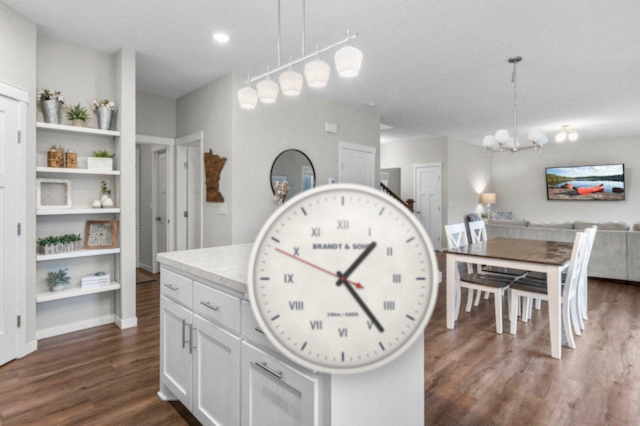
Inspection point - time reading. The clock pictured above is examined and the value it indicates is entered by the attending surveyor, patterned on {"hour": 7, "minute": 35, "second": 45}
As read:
{"hour": 1, "minute": 23, "second": 49}
